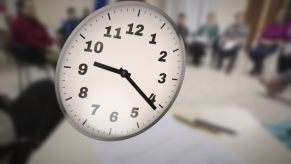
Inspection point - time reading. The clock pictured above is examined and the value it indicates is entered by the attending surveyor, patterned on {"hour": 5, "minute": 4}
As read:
{"hour": 9, "minute": 21}
